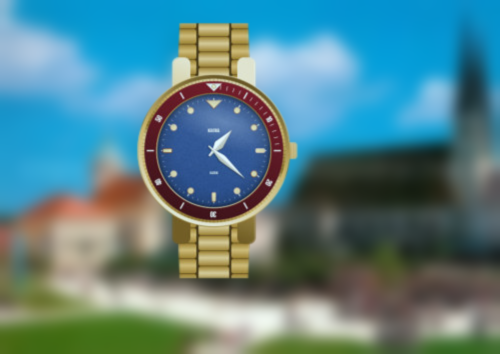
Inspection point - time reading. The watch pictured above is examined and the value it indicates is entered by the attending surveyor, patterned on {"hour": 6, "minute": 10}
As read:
{"hour": 1, "minute": 22}
